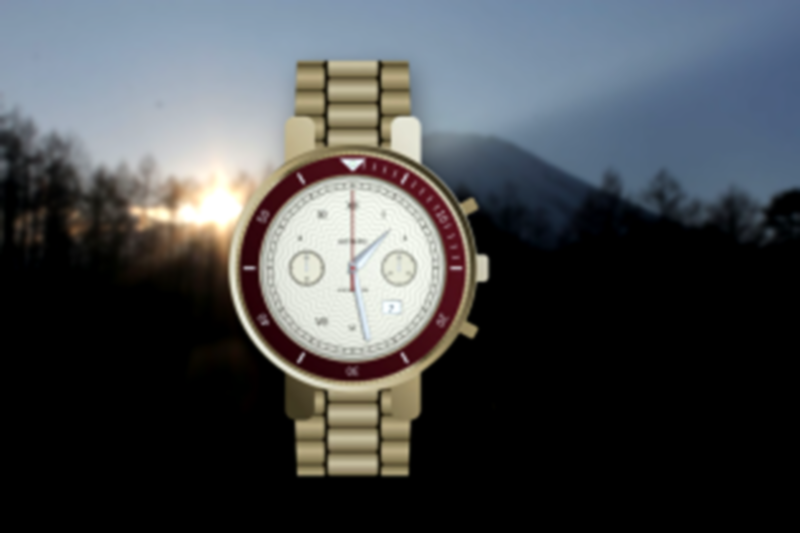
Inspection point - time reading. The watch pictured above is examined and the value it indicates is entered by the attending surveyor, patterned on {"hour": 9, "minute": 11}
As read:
{"hour": 1, "minute": 28}
